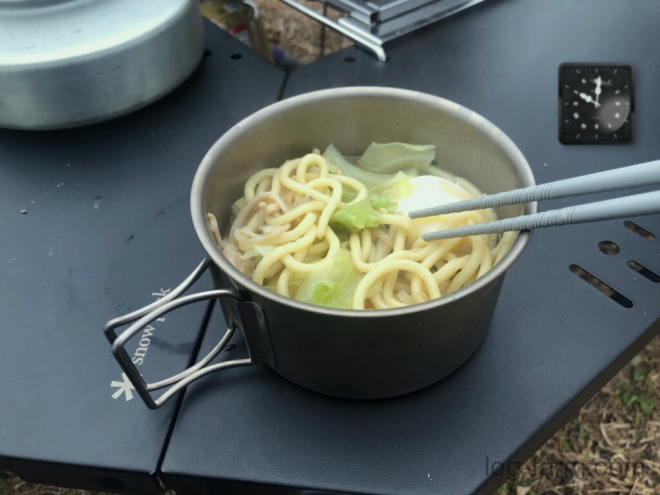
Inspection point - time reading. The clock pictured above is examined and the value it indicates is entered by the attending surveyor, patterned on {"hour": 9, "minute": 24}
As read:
{"hour": 10, "minute": 1}
